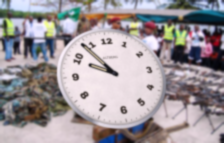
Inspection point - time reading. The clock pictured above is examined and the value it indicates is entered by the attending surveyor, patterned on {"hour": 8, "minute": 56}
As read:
{"hour": 9, "minute": 54}
